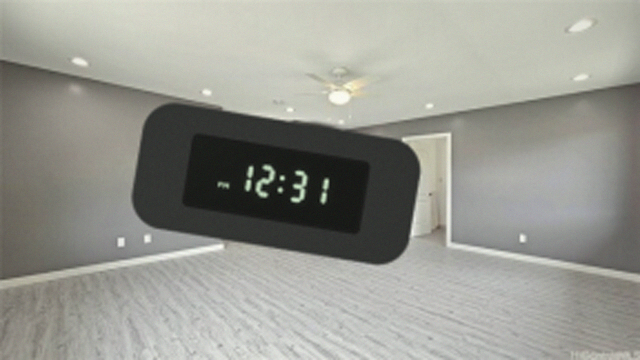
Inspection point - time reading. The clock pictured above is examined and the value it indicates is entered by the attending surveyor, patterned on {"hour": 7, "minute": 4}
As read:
{"hour": 12, "minute": 31}
